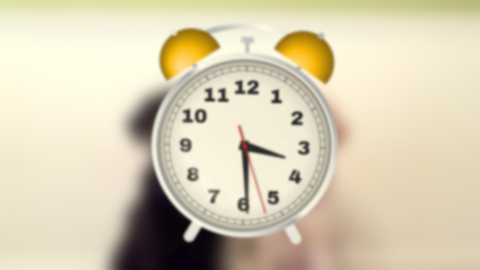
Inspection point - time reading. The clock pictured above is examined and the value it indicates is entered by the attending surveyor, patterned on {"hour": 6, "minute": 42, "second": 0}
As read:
{"hour": 3, "minute": 29, "second": 27}
